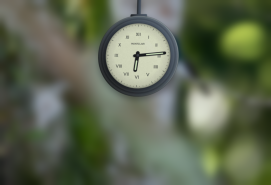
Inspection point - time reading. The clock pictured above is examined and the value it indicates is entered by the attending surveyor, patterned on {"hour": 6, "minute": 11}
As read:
{"hour": 6, "minute": 14}
